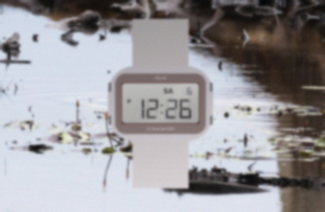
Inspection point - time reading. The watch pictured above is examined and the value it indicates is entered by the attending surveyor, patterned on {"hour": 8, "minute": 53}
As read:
{"hour": 12, "minute": 26}
